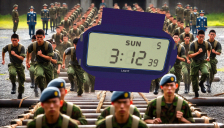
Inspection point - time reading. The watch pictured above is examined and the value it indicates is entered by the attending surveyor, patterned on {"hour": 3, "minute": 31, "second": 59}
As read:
{"hour": 3, "minute": 12, "second": 39}
